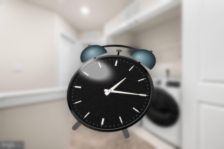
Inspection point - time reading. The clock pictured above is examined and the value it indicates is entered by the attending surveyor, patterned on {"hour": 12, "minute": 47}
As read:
{"hour": 1, "minute": 15}
